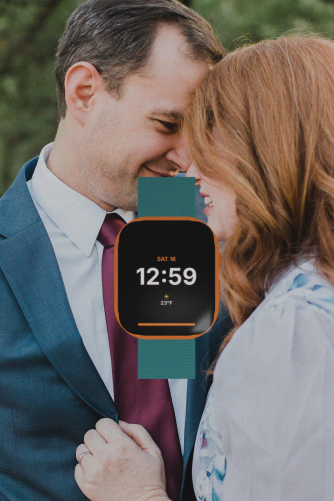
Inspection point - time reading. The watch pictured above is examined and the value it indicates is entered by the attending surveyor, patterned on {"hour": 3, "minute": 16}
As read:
{"hour": 12, "minute": 59}
